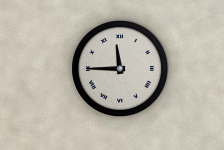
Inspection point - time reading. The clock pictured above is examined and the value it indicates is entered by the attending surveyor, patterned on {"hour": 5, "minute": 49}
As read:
{"hour": 11, "minute": 45}
